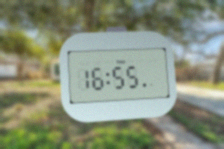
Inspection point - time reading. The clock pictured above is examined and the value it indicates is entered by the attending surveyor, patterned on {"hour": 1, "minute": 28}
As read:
{"hour": 16, "minute": 55}
